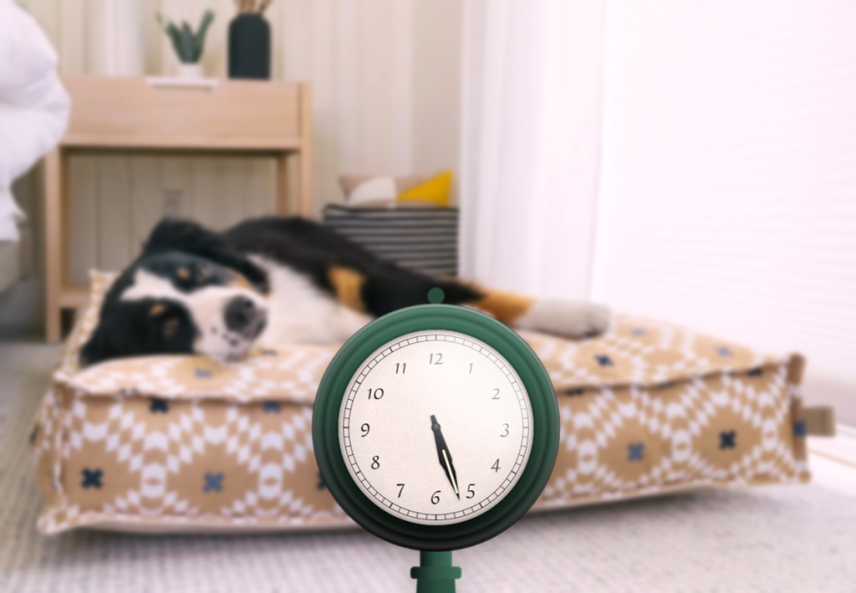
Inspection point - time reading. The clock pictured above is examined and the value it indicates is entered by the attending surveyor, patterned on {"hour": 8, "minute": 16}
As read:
{"hour": 5, "minute": 27}
